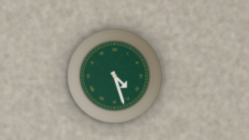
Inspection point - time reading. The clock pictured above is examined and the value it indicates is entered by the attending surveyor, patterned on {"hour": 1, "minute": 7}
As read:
{"hour": 4, "minute": 27}
